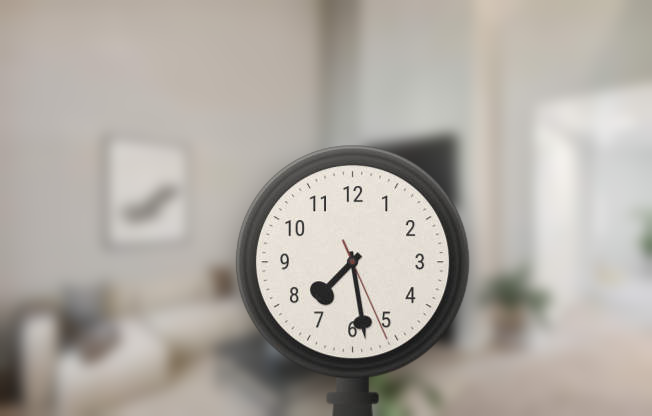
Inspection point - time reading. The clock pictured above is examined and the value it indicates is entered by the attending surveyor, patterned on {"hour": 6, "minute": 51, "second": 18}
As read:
{"hour": 7, "minute": 28, "second": 26}
